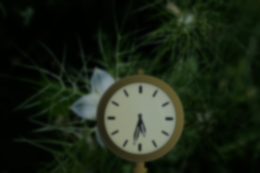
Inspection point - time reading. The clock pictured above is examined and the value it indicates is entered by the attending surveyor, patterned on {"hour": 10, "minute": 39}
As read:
{"hour": 5, "minute": 32}
